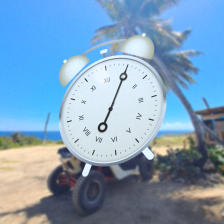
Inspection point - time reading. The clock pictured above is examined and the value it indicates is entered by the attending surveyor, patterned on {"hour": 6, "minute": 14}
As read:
{"hour": 7, "minute": 5}
